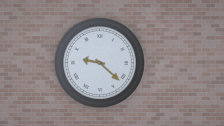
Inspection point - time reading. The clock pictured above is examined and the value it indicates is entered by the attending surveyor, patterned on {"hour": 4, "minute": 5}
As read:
{"hour": 9, "minute": 22}
